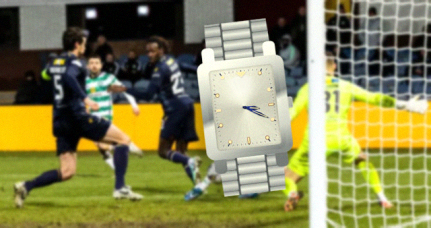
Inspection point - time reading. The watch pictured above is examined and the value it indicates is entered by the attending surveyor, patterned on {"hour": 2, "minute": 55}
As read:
{"hour": 3, "minute": 20}
